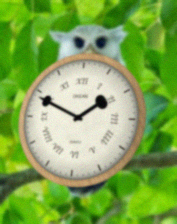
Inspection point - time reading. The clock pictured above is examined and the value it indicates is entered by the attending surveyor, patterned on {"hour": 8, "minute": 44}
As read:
{"hour": 1, "minute": 49}
